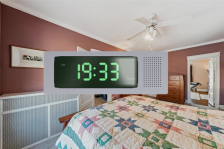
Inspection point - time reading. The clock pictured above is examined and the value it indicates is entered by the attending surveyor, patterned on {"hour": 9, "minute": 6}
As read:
{"hour": 19, "minute": 33}
